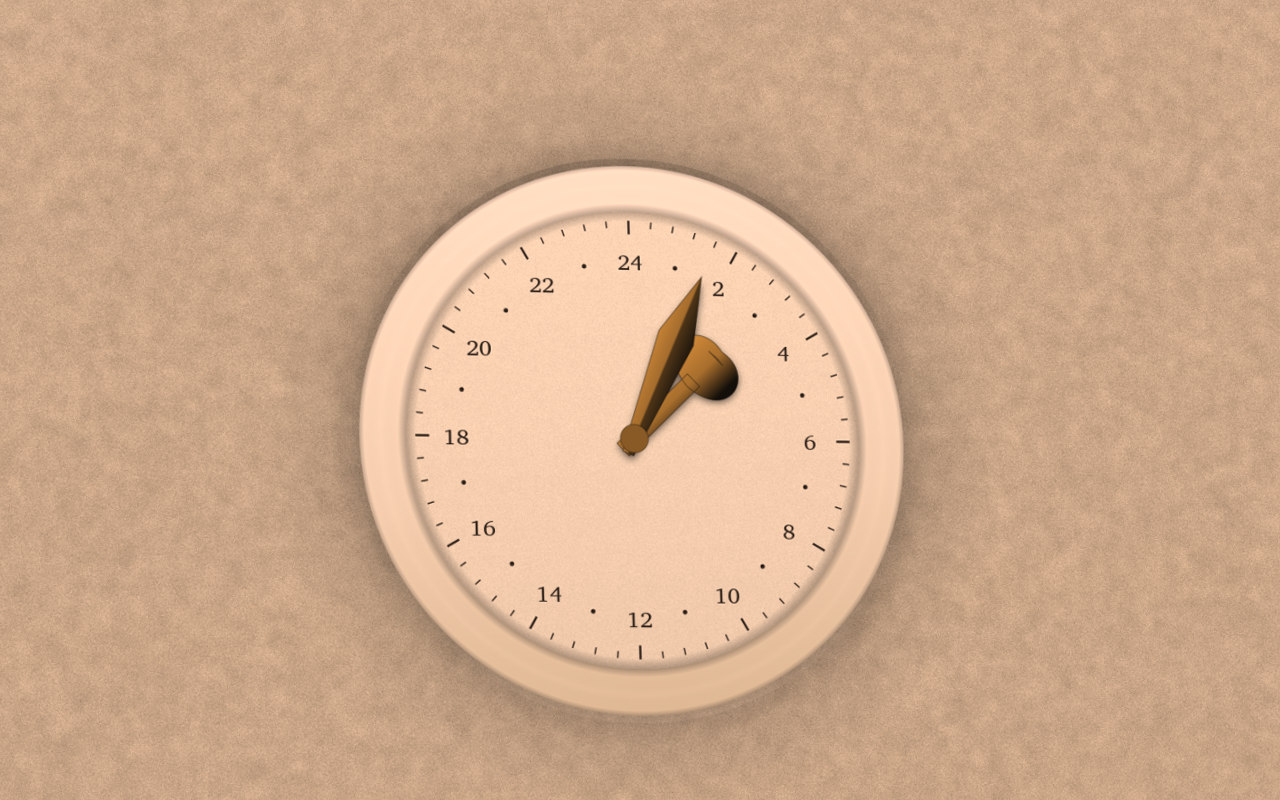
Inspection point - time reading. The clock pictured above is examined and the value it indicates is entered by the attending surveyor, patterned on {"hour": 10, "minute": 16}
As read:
{"hour": 3, "minute": 4}
